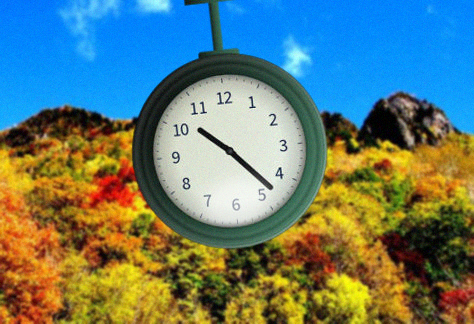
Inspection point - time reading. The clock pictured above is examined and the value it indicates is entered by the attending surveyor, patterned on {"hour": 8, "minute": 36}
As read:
{"hour": 10, "minute": 23}
